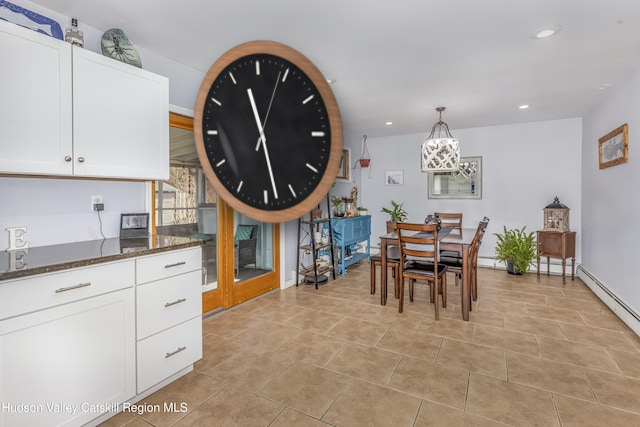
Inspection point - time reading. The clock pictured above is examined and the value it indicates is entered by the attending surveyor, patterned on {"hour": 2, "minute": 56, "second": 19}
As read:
{"hour": 11, "minute": 28, "second": 4}
